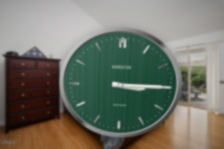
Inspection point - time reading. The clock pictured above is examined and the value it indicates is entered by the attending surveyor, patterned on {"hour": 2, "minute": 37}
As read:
{"hour": 3, "minute": 15}
